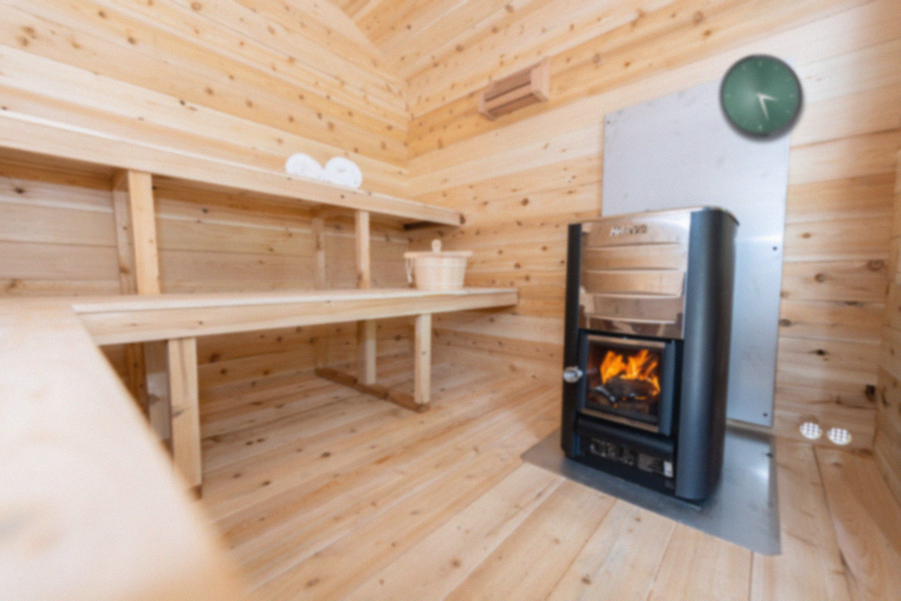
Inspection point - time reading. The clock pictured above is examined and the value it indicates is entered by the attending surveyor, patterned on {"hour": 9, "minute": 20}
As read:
{"hour": 3, "minute": 27}
